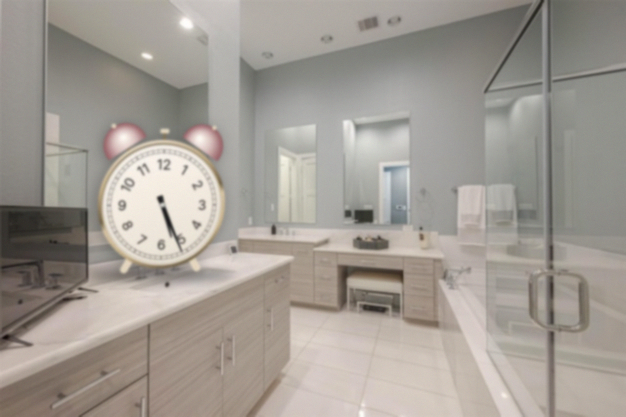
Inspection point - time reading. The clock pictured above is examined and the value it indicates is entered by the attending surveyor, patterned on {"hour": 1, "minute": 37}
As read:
{"hour": 5, "minute": 26}
